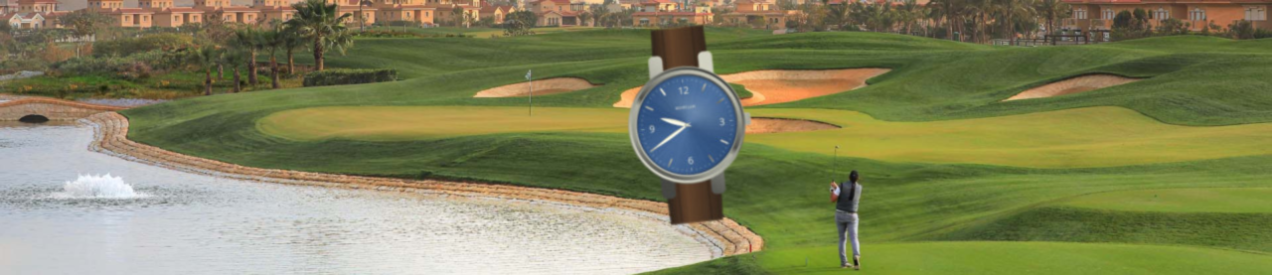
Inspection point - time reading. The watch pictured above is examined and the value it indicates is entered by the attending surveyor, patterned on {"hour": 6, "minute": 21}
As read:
{"hour": 9, "minute": 40}
